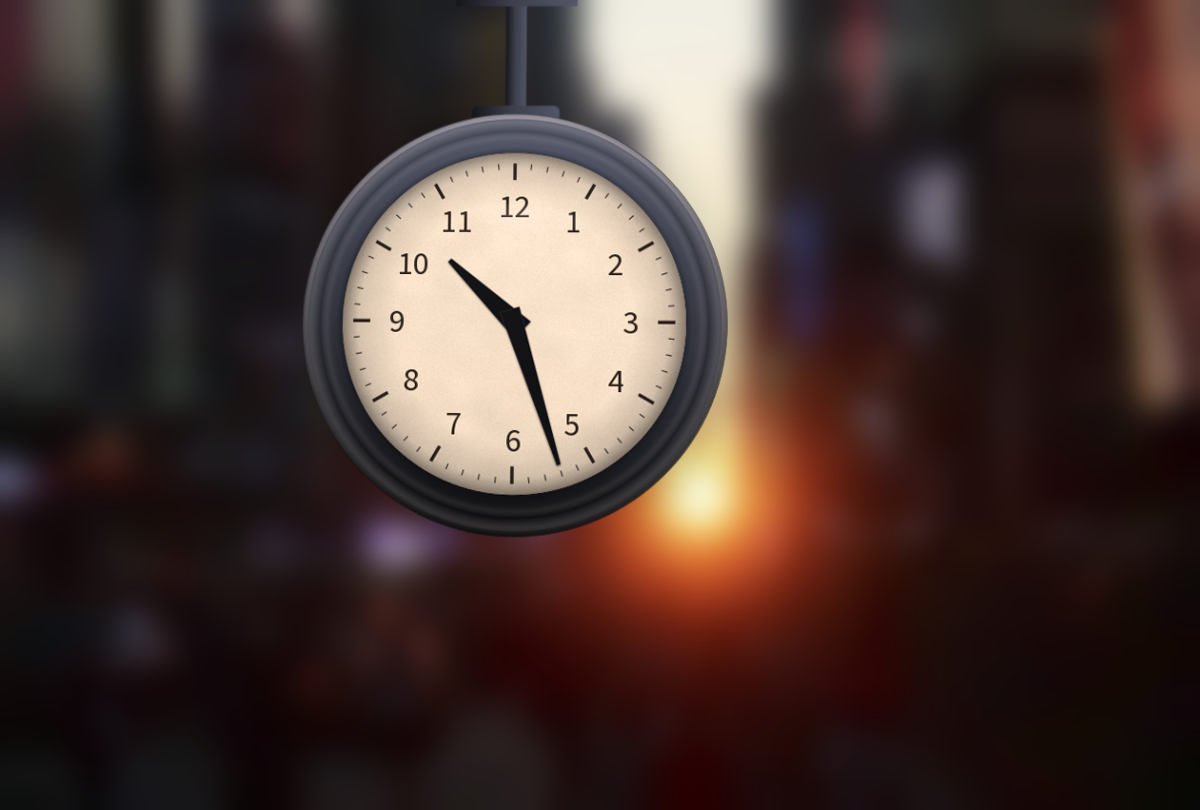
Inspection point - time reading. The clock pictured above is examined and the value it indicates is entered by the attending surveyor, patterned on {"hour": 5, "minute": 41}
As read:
{"hour": 10, "minute": 27}
